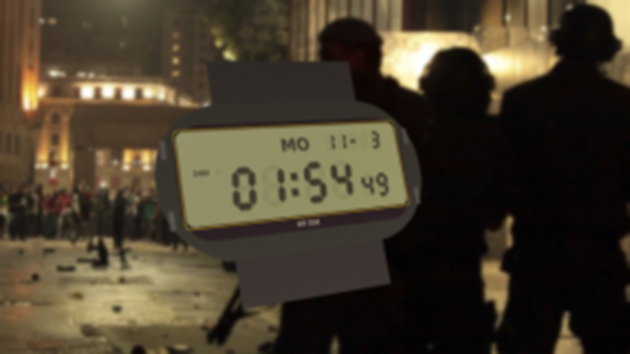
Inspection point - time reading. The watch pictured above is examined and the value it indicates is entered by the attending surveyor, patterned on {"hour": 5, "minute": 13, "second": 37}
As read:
{"hour": 1, "minute": 54, "second": 49}
